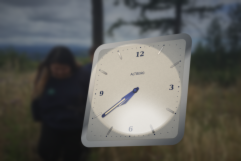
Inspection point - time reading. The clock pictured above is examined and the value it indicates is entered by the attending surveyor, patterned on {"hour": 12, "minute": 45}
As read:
{"hour": 7, "minute": 39}
